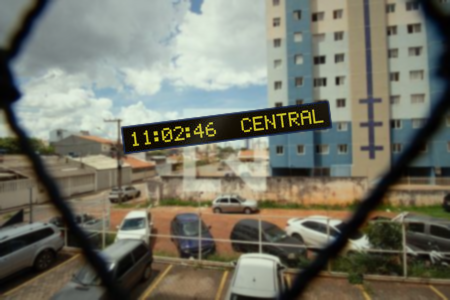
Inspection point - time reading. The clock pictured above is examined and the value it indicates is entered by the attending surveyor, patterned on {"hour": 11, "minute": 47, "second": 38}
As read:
{"hour": 11, "minute": 2, "second": 46}
